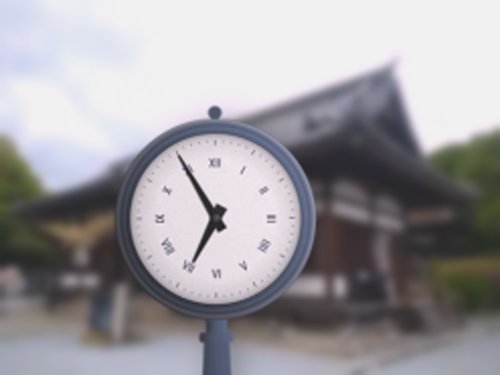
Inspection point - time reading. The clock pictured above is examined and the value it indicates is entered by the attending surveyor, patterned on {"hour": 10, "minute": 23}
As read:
{"hour": 6, "minute": 55}
